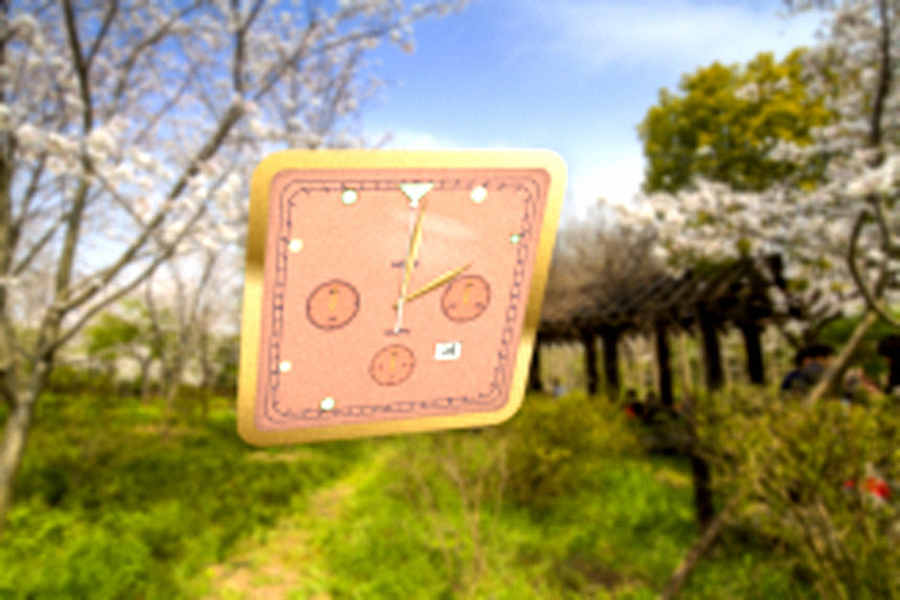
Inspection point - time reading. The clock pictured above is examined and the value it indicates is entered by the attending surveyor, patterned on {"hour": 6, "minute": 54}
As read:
{"hour": 2, "minute": 1}
